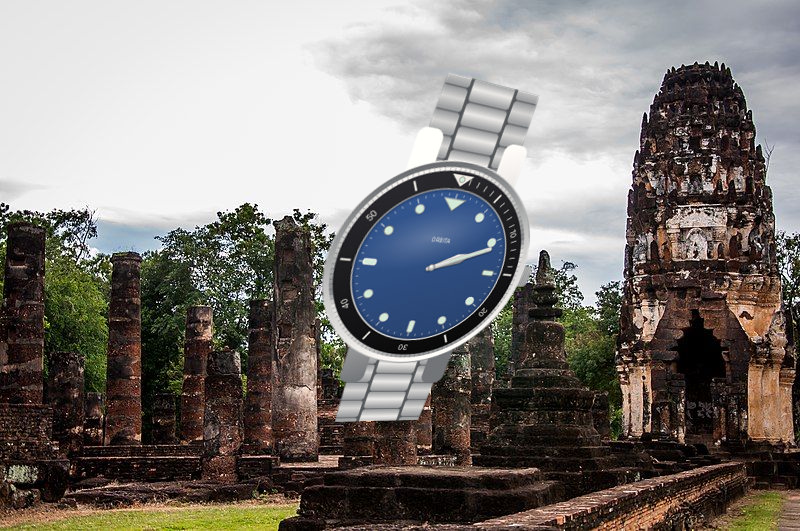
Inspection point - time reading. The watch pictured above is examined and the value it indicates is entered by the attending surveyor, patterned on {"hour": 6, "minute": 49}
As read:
{"hour": 2, "minute": 11}
